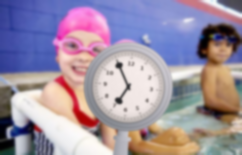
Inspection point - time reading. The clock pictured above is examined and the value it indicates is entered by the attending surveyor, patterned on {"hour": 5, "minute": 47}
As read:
{"hour": 6, "minute": 55}
